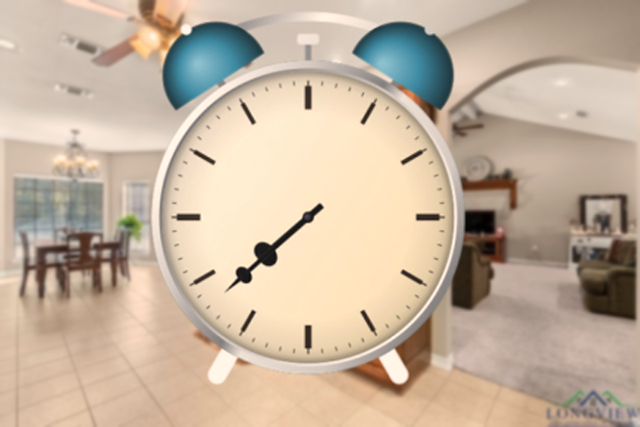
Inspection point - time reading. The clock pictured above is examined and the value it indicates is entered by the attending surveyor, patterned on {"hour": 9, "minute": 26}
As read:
{"hour": 7, "minute": 38}
